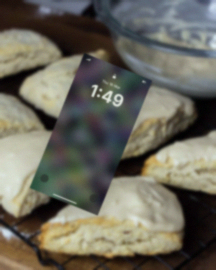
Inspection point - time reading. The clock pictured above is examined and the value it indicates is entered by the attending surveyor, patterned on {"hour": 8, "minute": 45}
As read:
{"hour": 1, "minute": 49}
